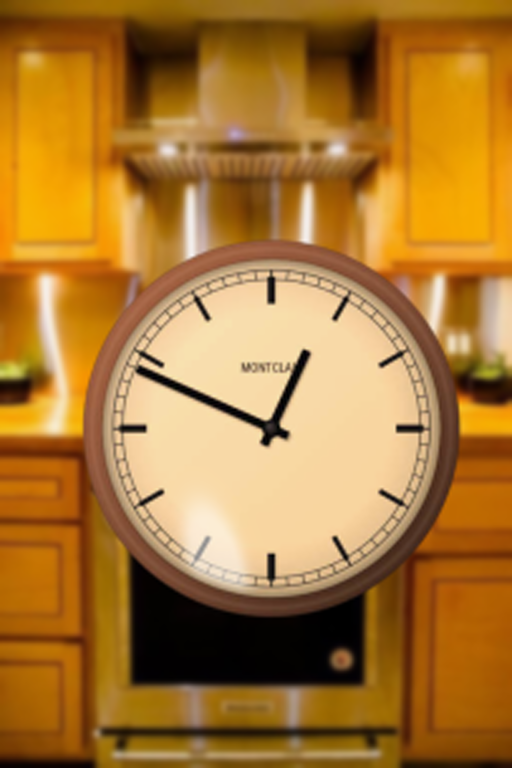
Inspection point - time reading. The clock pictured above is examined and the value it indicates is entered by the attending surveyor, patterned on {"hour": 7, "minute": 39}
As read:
{"hour": 12, "minute": 49}
